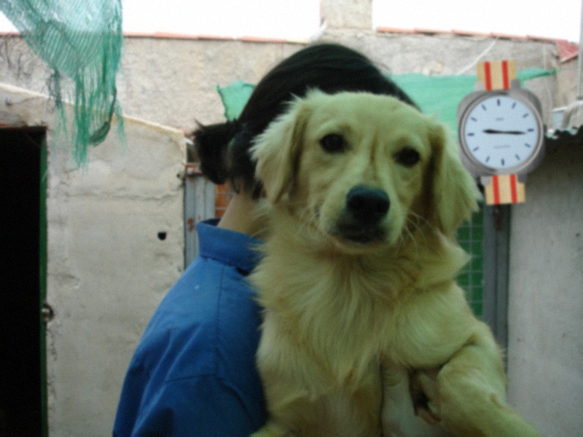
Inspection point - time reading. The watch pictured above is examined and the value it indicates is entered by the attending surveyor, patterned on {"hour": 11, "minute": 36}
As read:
{"hour": 9, "minute": 16}
